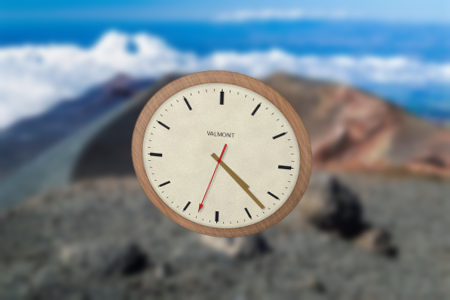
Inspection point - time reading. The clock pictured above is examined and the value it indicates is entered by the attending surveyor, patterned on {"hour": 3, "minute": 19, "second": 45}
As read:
{"hour": 4, "minute": 22, "second": 33}
